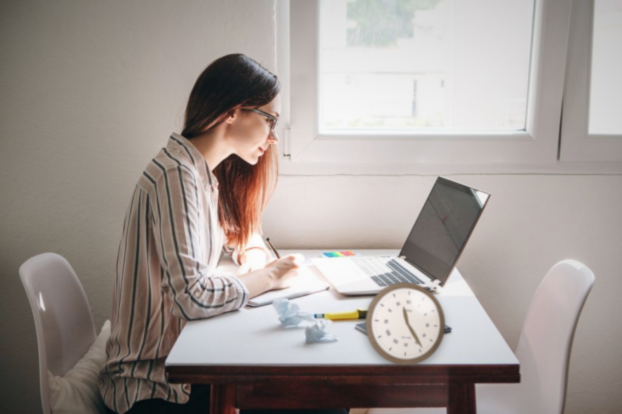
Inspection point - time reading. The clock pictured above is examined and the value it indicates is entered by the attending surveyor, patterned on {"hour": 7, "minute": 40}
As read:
{"hour": 11, "minute": 24}
